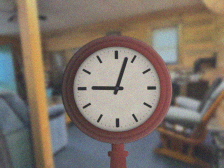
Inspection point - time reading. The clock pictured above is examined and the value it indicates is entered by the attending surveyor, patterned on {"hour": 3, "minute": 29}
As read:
{"hour": 9, "minute": 3}
